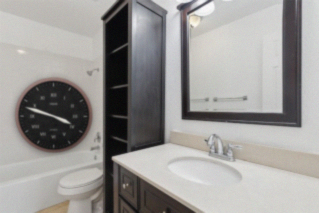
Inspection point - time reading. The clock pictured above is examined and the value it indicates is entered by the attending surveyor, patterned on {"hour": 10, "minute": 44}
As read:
{"hour": 3, "minute": 48}
